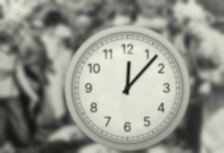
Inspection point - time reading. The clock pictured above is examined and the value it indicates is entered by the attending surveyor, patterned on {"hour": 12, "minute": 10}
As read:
{"hour": 12, "minute": 7}
